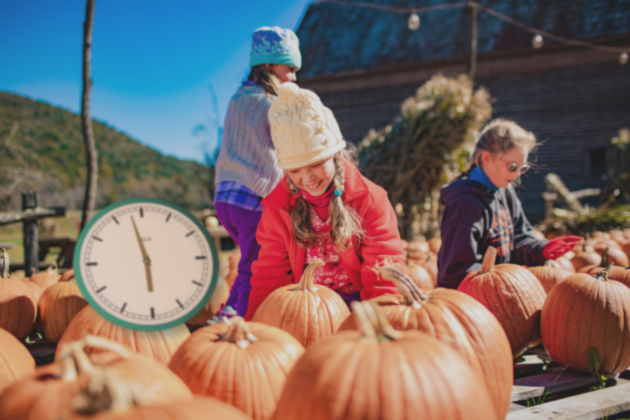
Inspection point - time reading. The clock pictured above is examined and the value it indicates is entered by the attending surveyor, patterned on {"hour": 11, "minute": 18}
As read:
{"hour": 5, "minute": 58}
